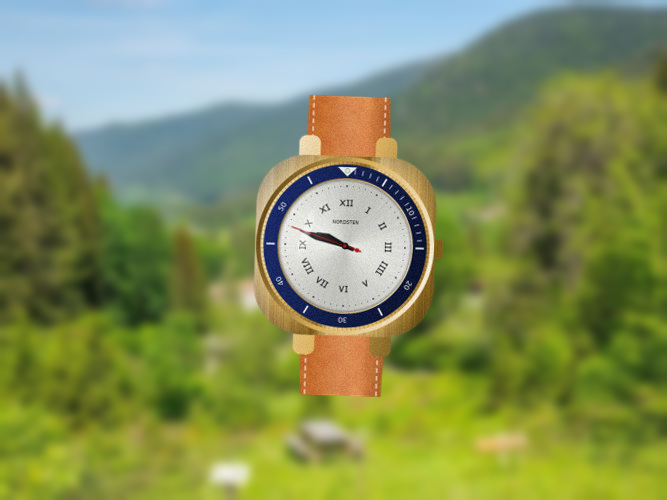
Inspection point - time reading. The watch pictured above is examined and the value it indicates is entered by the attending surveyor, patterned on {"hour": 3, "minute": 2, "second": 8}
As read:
{"hour": 9, "minute": 47, "second": 48}
